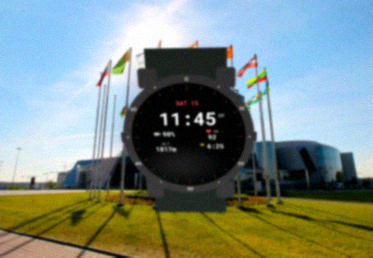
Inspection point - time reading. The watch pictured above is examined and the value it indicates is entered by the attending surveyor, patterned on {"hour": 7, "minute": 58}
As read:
{"hour": 11, "minute": 45}
